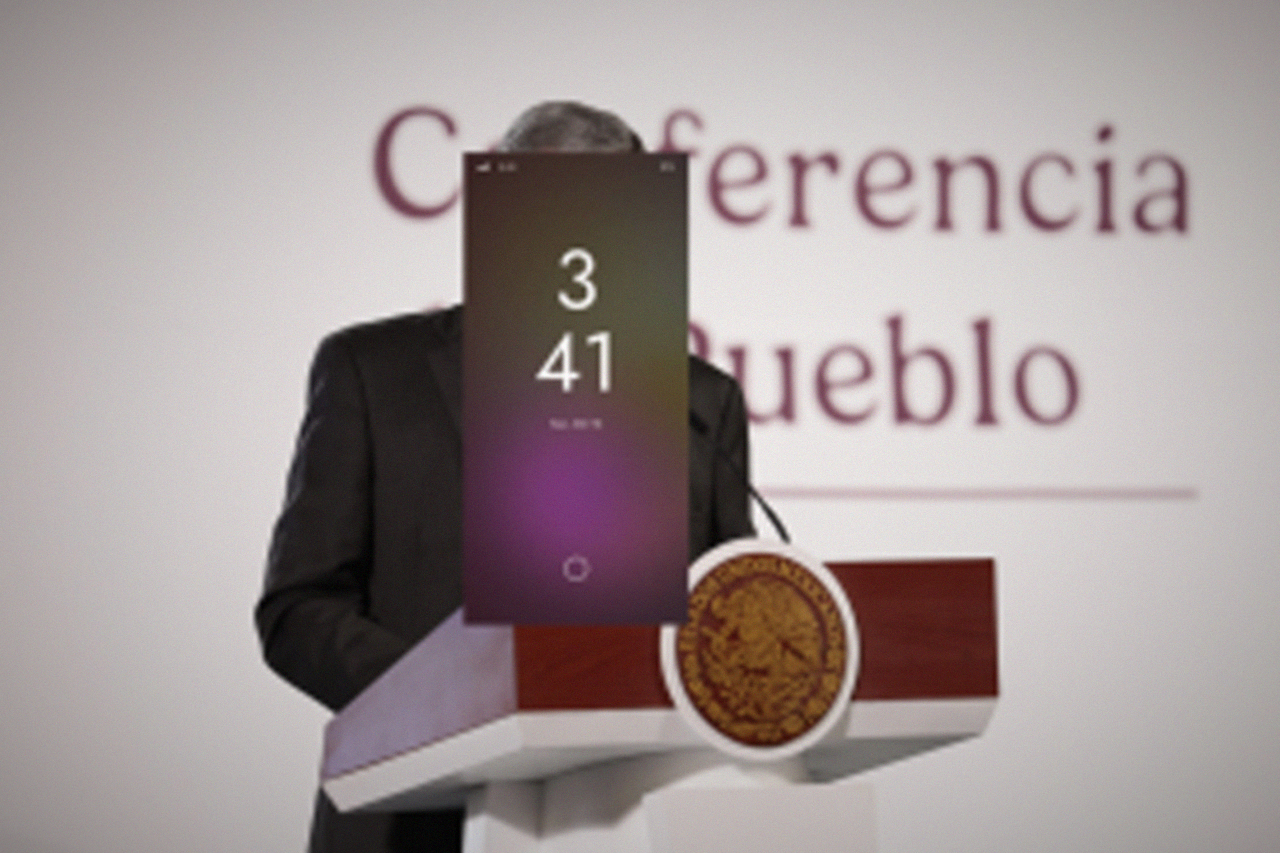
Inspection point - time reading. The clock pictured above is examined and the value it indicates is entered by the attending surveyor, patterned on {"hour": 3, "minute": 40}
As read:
{"hour": 3, "minute": 41}
